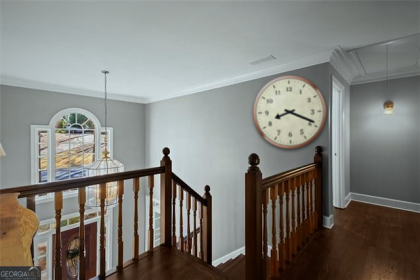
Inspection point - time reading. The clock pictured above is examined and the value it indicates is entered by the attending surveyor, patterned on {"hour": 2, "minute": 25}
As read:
{"hour": 8, "minute": 19}
